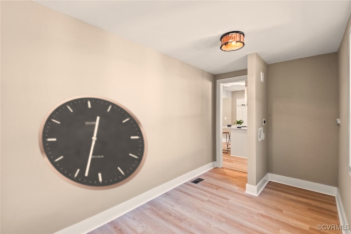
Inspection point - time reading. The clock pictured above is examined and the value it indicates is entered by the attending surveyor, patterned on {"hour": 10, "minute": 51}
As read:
{"hour": 12, "minute": 33}
